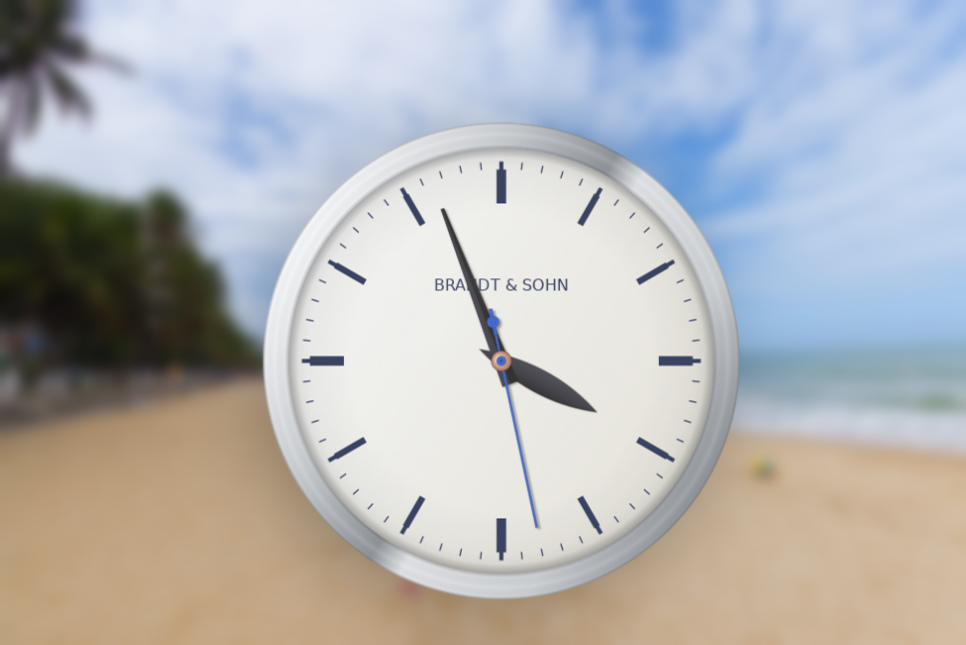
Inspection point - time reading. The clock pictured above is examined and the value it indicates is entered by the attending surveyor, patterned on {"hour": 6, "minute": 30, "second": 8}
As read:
{"hour": 3, "minute": 56, "second": 28}
